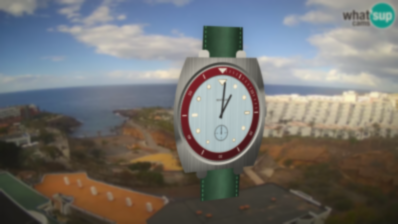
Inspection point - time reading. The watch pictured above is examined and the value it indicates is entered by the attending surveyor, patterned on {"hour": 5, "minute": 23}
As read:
{"hour": 1, "minute": 1}
